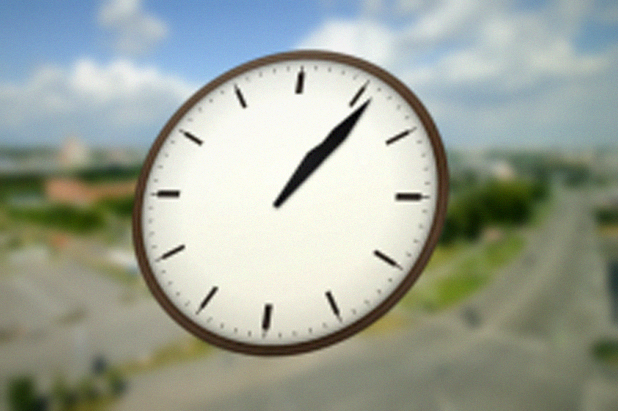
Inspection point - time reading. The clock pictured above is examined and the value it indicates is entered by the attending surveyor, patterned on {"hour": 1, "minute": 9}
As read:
{"hour": 1, "minute": 6}
